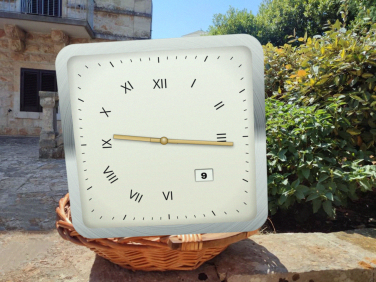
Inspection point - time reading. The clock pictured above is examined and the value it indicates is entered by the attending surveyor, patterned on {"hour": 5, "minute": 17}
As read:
{"hour": 9, "minute": 16}
